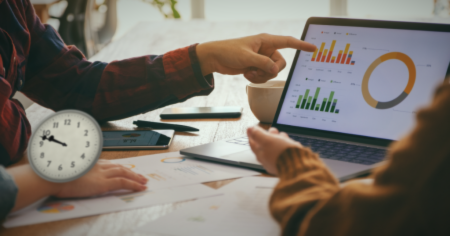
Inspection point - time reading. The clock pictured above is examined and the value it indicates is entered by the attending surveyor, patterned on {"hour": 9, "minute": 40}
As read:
{"hour": 9, "minute": 48}
